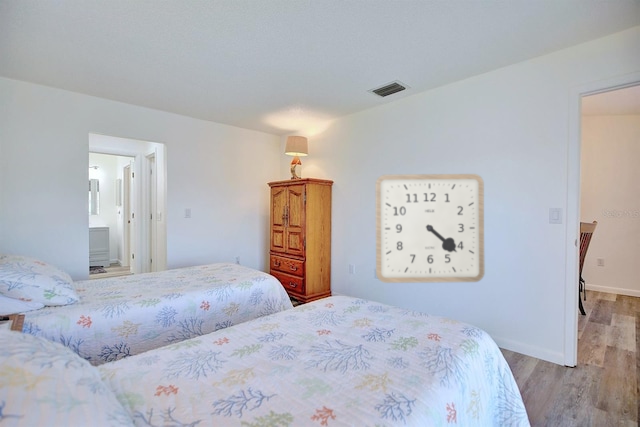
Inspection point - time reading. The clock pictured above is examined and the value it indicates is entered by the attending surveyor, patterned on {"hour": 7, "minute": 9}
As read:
{"hour": 4, "minute": 22}
